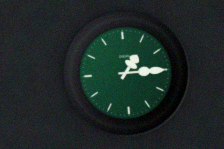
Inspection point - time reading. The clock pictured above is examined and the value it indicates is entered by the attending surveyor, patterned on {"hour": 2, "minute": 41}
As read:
{"hour": 1, "minute": 15}
